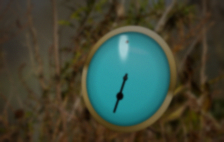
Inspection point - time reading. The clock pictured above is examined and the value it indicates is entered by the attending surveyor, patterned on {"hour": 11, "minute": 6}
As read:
{"hour": 6, "minute": 33}
